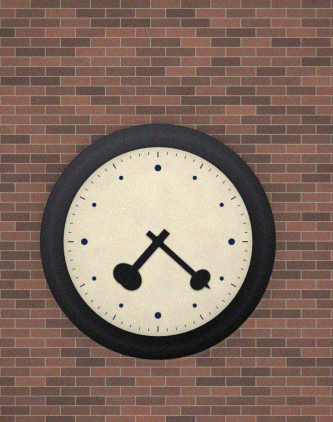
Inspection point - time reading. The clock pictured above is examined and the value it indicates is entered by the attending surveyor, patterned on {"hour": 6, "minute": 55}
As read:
{"hour": 7, "minute": 22}
